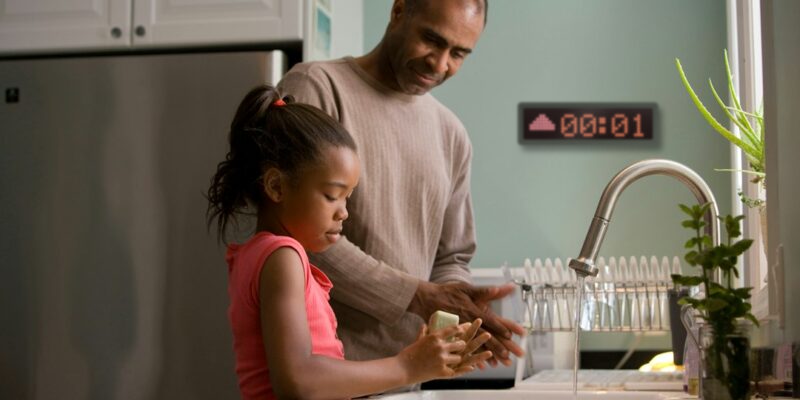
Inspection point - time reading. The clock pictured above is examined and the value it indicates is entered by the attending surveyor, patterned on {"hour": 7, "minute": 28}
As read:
{"hour": 0, "minute": 1}
